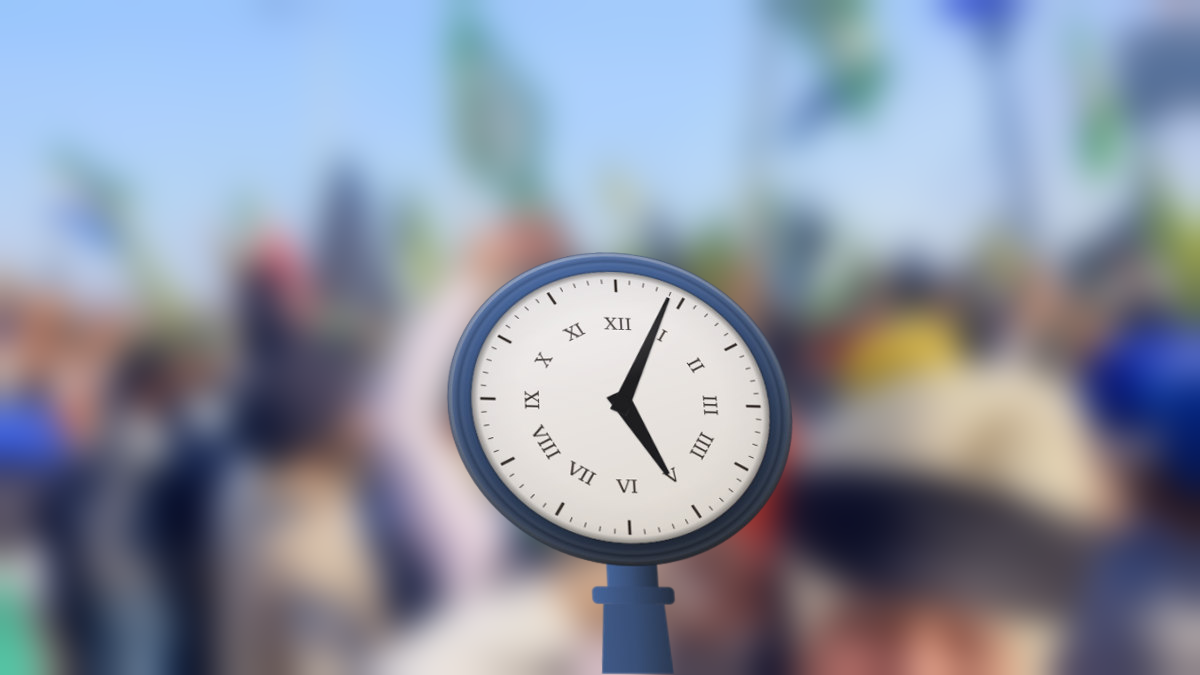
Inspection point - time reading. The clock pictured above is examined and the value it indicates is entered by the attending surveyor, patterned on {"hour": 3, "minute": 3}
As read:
{"hour": 5, "minute": 4}
